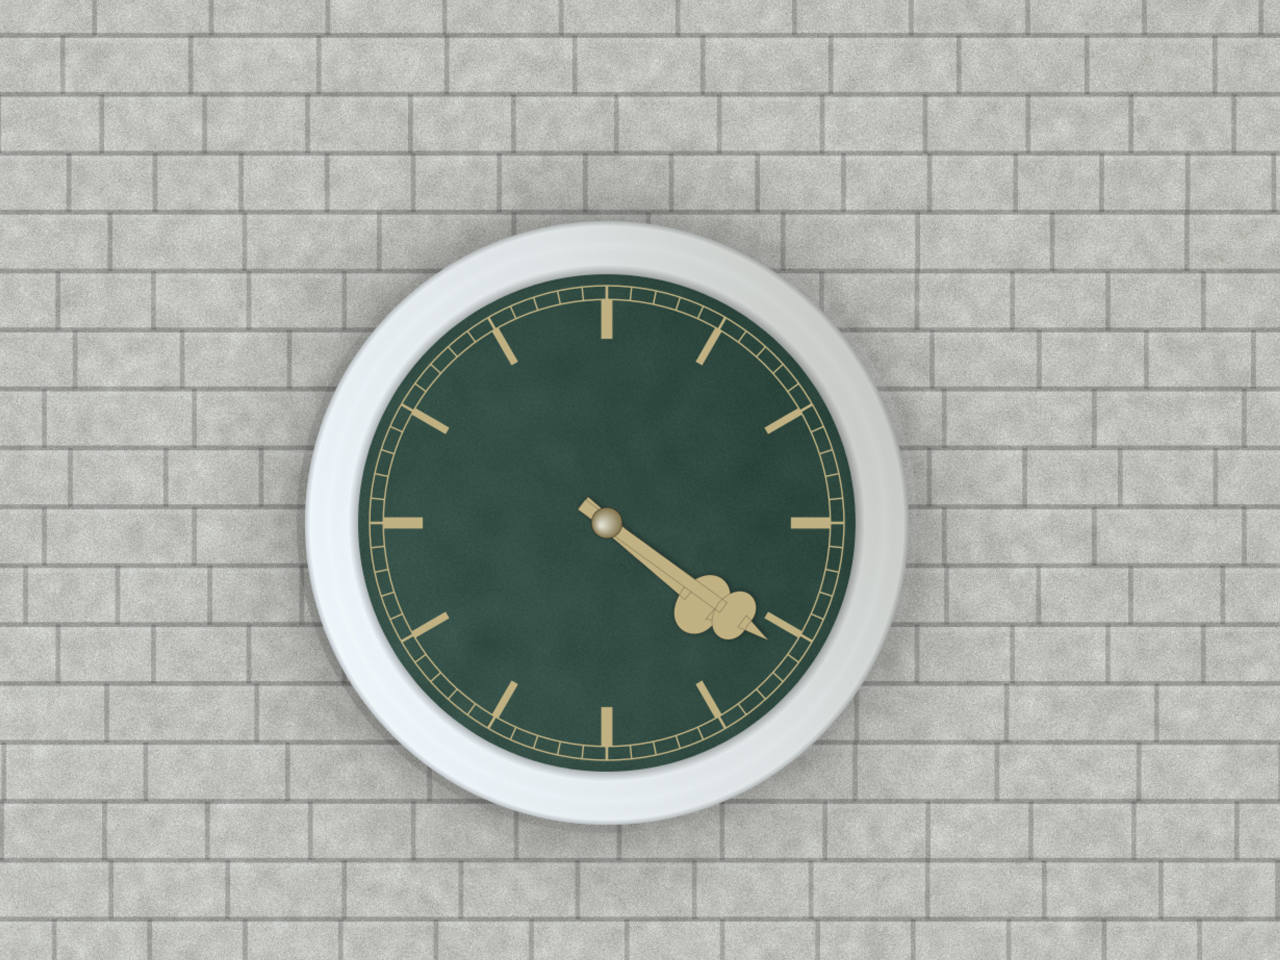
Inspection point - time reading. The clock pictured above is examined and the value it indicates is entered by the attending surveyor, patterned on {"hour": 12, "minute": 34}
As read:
{"hour": 4, "minute": 21}
